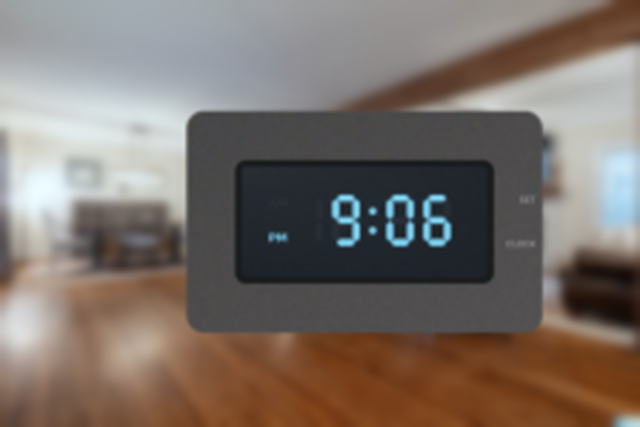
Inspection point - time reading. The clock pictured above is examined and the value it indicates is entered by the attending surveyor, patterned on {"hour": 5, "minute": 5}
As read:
{"hour": 9, "minute": 6}
